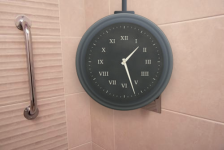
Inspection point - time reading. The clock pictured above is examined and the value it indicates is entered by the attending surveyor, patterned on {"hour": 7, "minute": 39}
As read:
{"hour": 1, "minute": 27}
